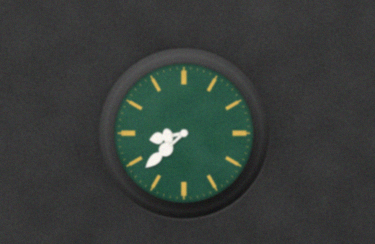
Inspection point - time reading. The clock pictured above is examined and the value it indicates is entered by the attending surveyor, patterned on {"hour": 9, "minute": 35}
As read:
{"hour": 8, "minute": 38}
